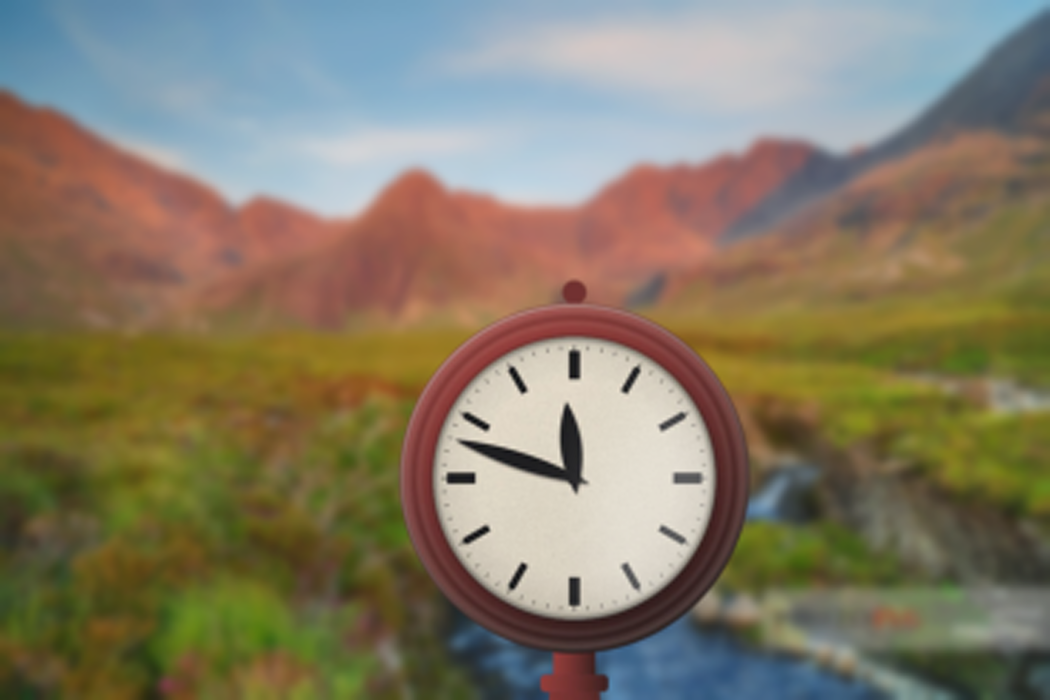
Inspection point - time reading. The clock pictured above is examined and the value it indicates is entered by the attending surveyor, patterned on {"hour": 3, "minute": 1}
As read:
{"hour": 11, "minute": 48}
